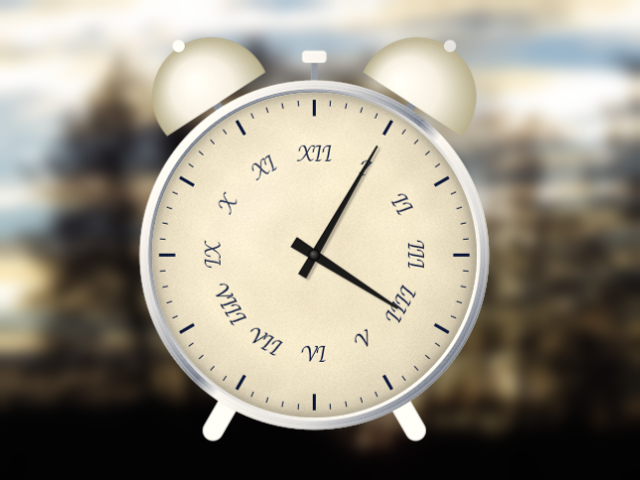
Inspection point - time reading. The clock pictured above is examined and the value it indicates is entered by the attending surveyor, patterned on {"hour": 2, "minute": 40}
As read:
{"hour": 4, "minute": 5}
